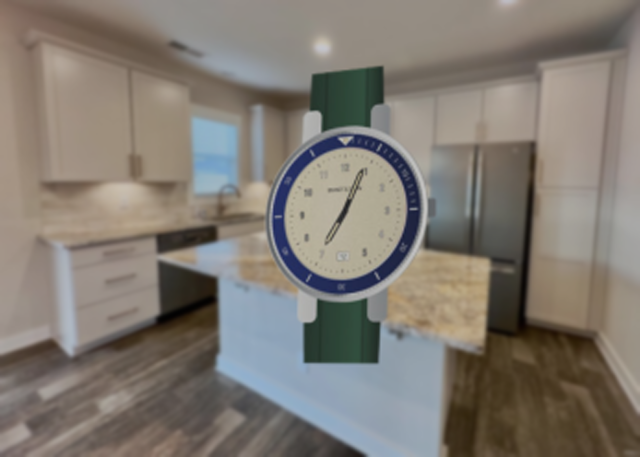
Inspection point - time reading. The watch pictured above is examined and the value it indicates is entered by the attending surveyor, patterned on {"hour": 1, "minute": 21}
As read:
{"hour": 7, "minute": 4}
